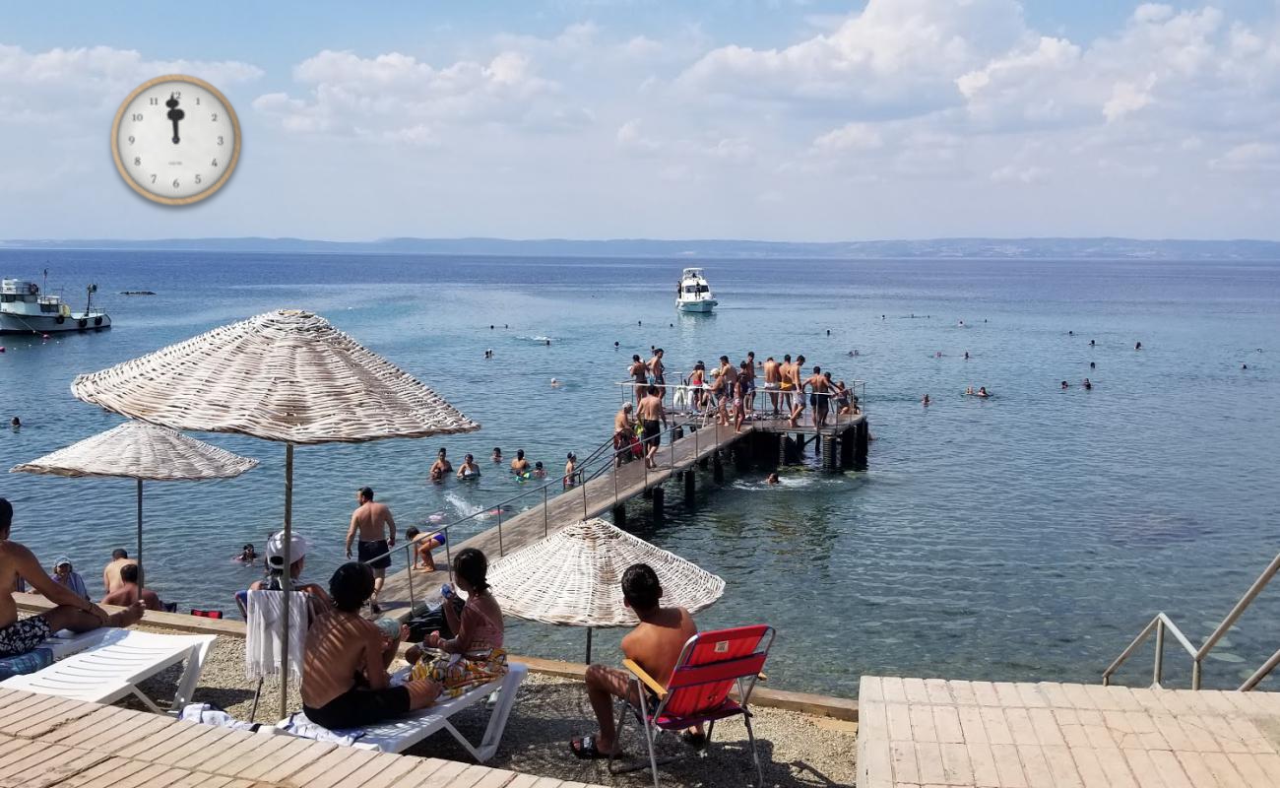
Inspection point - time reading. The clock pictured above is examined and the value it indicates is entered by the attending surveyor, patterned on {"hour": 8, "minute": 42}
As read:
{"hour": 11, "minute": 59}
